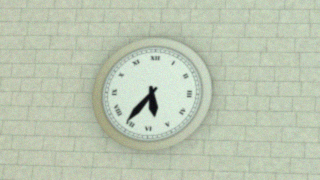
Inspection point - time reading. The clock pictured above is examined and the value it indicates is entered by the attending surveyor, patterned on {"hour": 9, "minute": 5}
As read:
{"hour": 5, "minute": 36}
